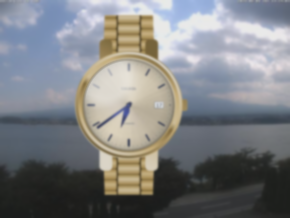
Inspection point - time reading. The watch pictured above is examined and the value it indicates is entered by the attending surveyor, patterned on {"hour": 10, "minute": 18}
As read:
{"hour": 6, "minute": 39}
